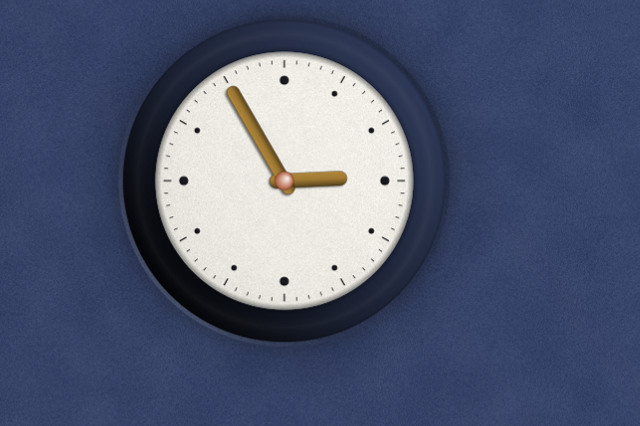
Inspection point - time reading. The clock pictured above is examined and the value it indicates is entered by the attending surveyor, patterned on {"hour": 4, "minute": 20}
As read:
{"hour": 2, "minute": 55}
